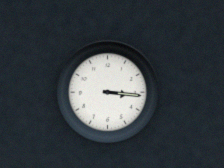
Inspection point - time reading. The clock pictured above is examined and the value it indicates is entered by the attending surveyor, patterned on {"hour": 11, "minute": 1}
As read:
{"hour": 3, "minute": 16}
